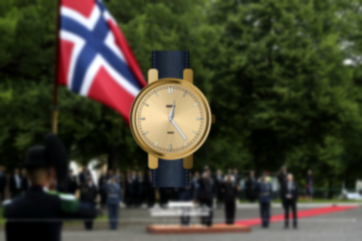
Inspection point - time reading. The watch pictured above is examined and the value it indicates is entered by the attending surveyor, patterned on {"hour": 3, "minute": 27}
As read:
{"hour": 12, "minute": 24}
